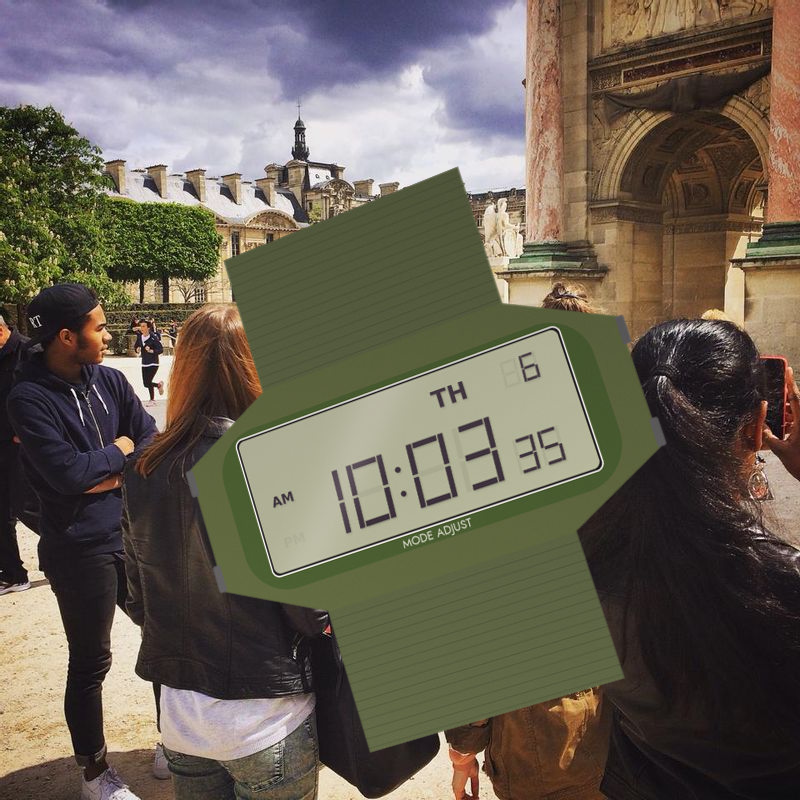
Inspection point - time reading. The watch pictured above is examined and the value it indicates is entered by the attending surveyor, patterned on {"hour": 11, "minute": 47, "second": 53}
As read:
{"hour": 10, "minute": 3, "second": 35}
